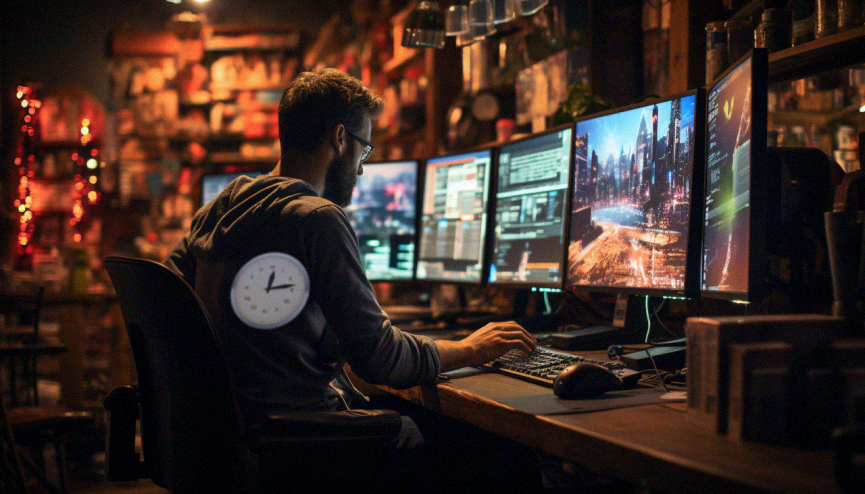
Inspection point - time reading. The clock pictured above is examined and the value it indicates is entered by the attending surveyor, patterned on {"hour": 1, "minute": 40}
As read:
{"hour": 12, "minute": 13}
